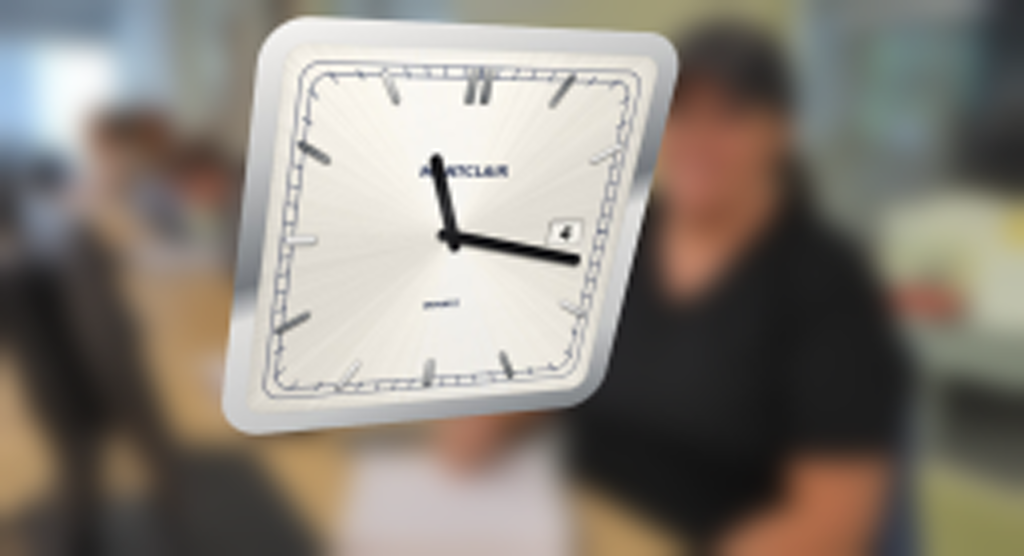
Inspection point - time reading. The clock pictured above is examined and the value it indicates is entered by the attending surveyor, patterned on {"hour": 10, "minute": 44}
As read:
{"hour": 11, "minute": 17}
